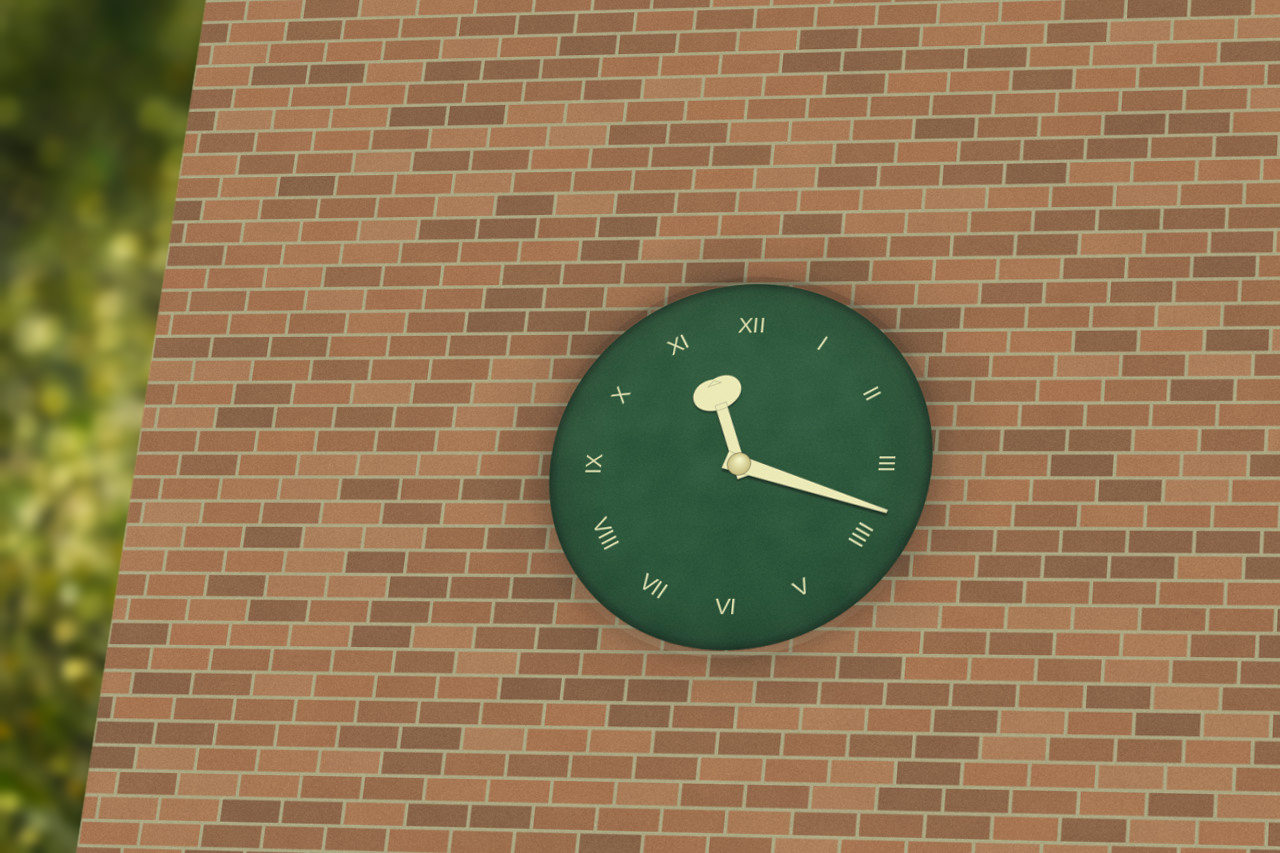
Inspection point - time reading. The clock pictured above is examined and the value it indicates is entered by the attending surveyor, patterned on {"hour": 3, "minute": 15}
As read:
{"hour": 11, "minute": 18}
